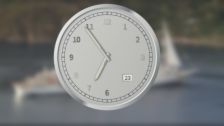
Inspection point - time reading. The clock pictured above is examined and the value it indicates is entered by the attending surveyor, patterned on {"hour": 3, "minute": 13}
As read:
{"hour": 6, "minute": 54}
